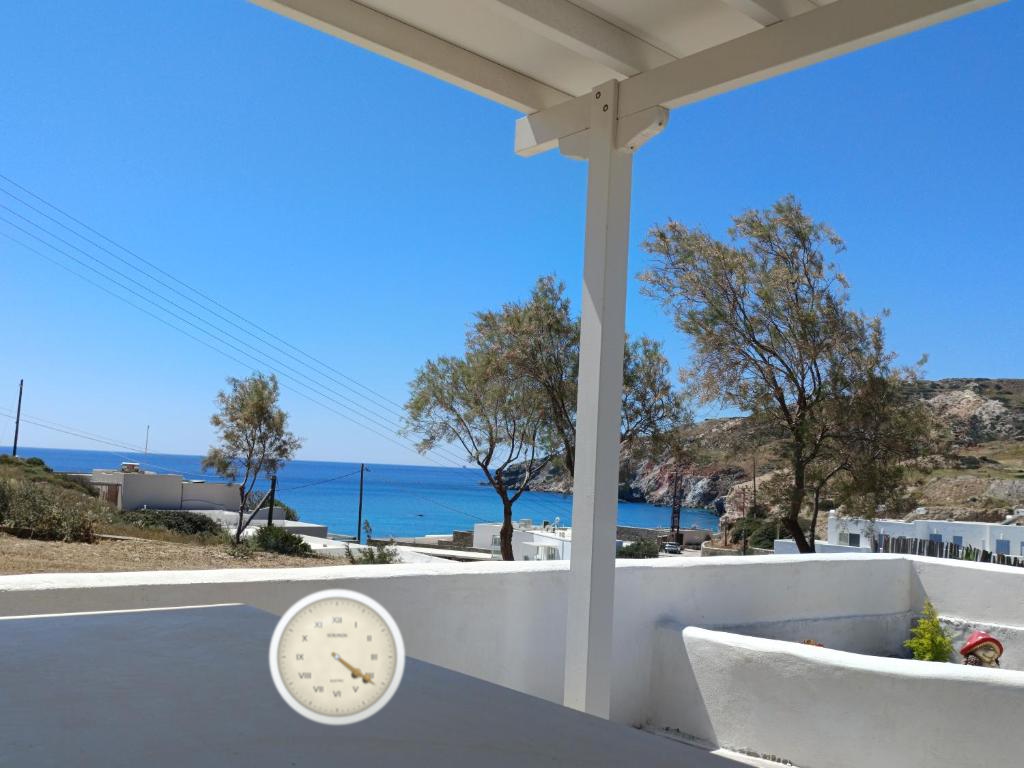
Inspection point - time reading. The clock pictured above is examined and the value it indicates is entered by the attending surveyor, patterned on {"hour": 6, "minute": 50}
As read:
{"hour": 4, "minute": 21}
